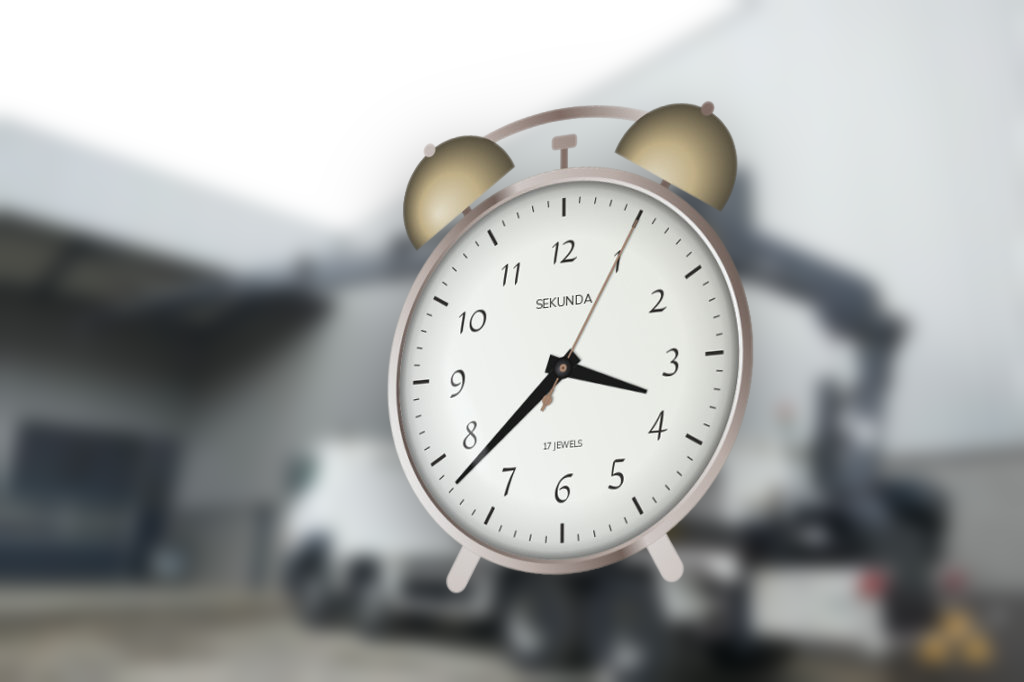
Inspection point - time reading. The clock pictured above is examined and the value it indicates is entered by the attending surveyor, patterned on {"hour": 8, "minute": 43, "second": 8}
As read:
{"hour": 3, "minute": 38, "second": 5}
